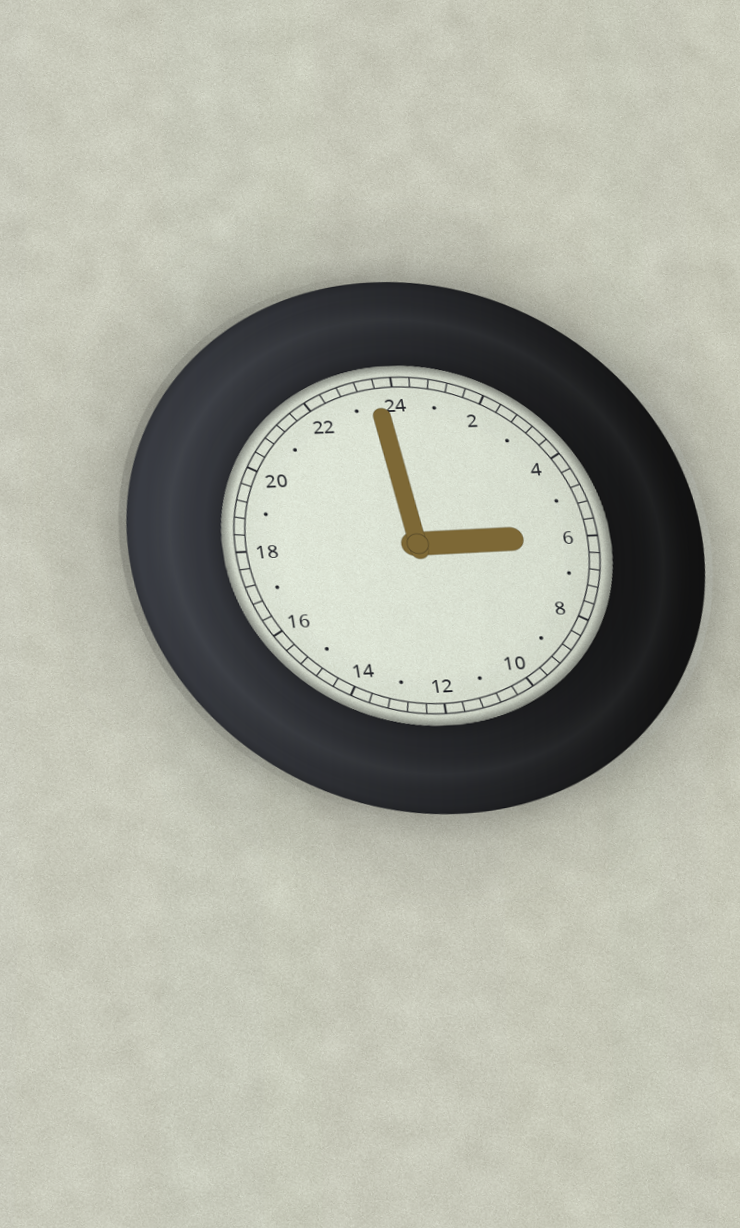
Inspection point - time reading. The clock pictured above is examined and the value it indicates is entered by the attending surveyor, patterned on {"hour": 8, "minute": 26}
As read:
{"hour": 5, "minute": 59}
